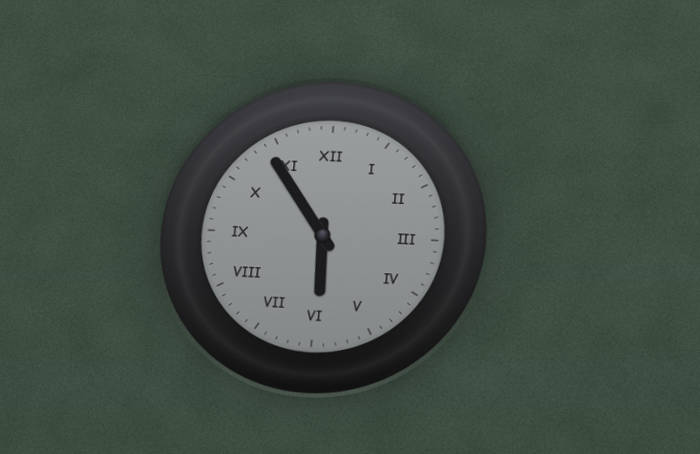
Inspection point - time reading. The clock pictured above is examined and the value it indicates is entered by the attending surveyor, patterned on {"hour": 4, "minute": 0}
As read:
{"hour": 5, "minute": 54}
